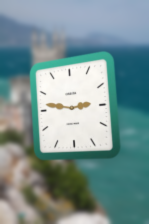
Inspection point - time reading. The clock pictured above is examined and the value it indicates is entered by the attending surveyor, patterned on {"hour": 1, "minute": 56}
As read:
{"hour": 2, "minute": 47}
